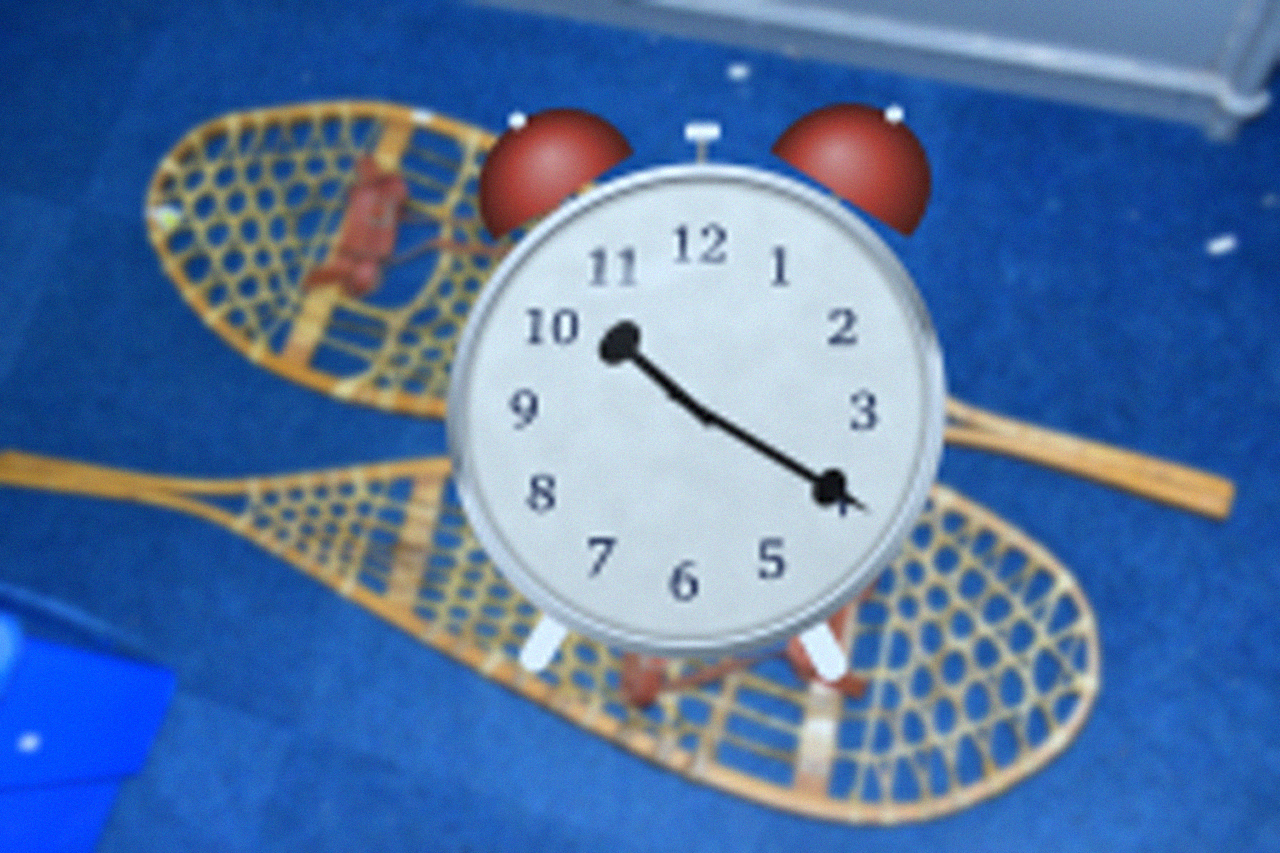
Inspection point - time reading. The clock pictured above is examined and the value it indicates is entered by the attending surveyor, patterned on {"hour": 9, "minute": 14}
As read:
{"hour": 10, "minute": 20}
